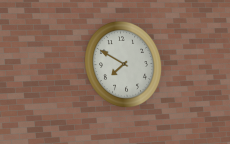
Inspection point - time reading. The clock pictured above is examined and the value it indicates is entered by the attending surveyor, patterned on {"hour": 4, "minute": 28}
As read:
{"hour": 7, "minute": 50}
